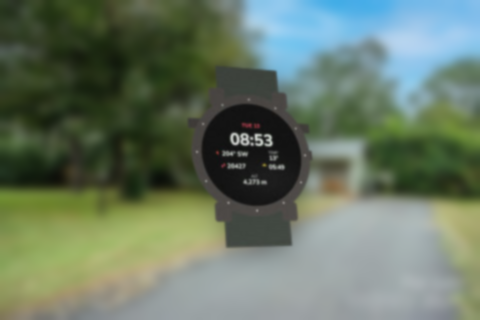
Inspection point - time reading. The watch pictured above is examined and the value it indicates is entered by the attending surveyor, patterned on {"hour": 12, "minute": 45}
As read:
{"hour": 8, "minute": 53}
